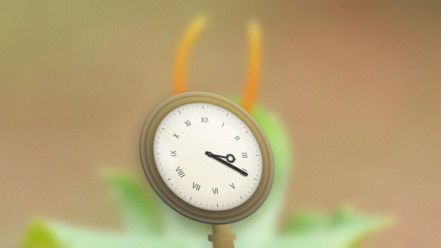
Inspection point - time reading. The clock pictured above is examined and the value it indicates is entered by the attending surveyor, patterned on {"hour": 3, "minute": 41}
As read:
{"hour": 3, "minute": 20}
